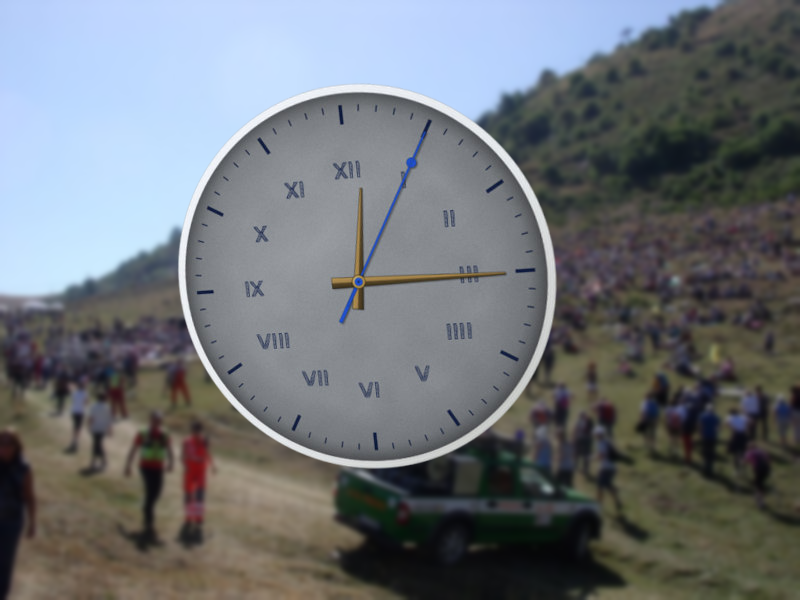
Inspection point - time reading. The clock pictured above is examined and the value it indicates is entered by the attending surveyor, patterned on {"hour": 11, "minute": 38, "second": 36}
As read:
{"hour": 12, "minute": 15, "second": 5}
